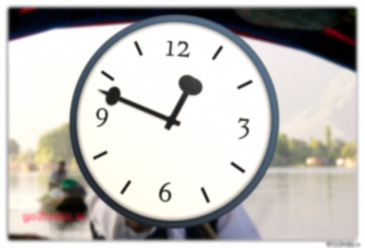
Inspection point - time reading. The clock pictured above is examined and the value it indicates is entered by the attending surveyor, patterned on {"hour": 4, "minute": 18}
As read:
{"hour": 12, "minute": 48}
